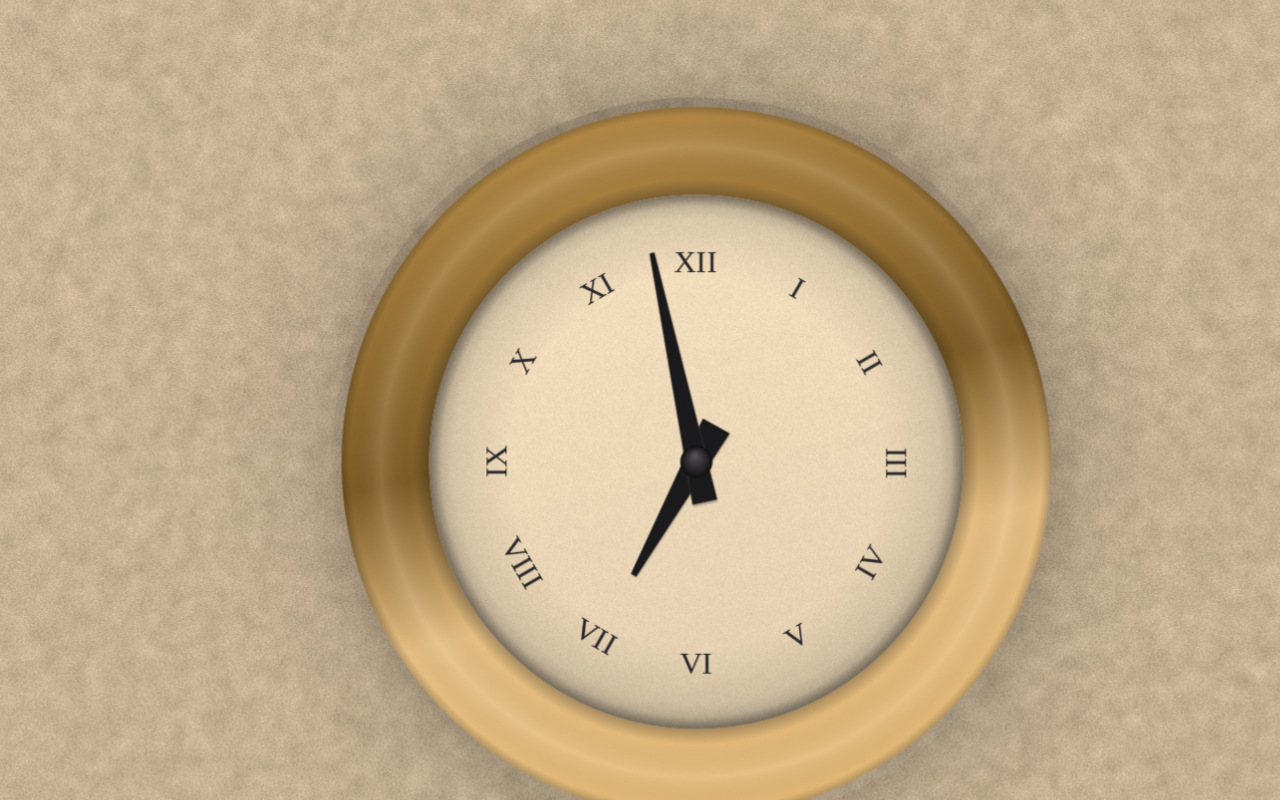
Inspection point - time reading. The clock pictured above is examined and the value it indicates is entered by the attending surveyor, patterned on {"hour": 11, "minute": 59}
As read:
{"hour": 6, "minute": 58}
